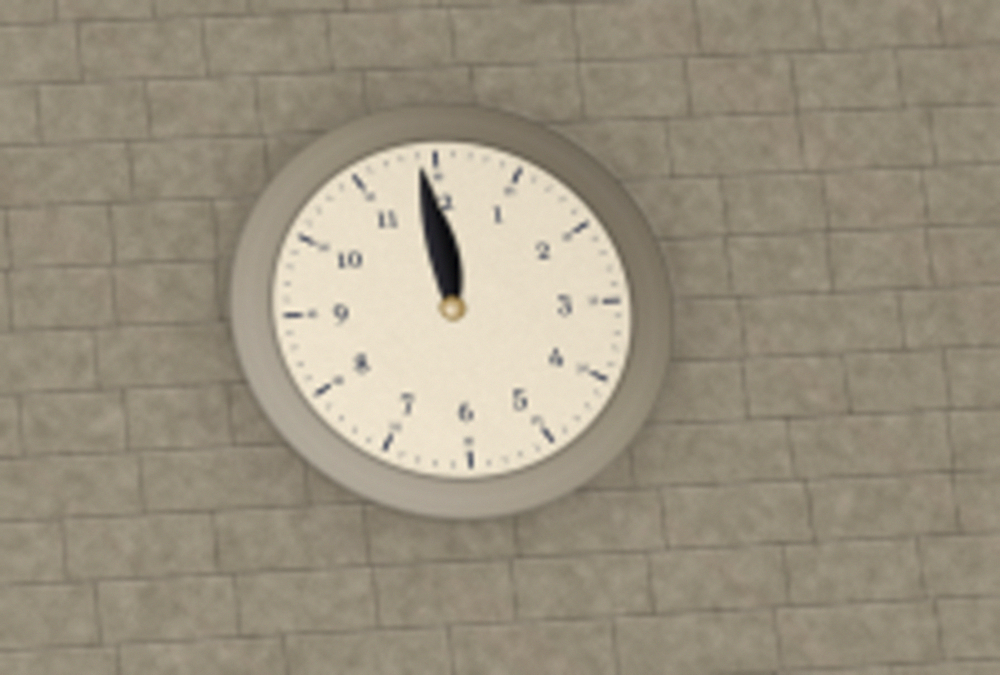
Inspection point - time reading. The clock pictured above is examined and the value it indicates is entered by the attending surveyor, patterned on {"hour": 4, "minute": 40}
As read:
{"hour": 11, "minute": 59}
